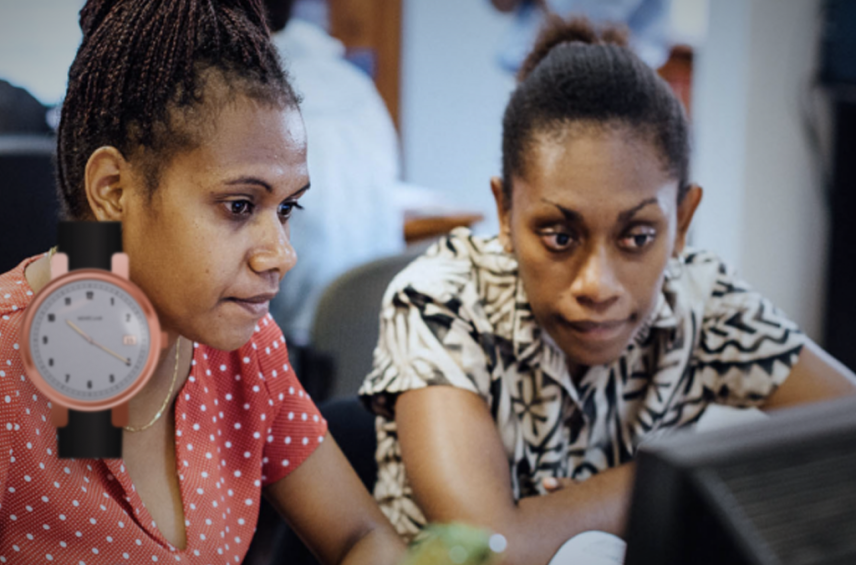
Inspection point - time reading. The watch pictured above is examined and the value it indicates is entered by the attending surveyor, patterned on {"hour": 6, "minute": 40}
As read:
{"hour": 10, "minute": 20}
